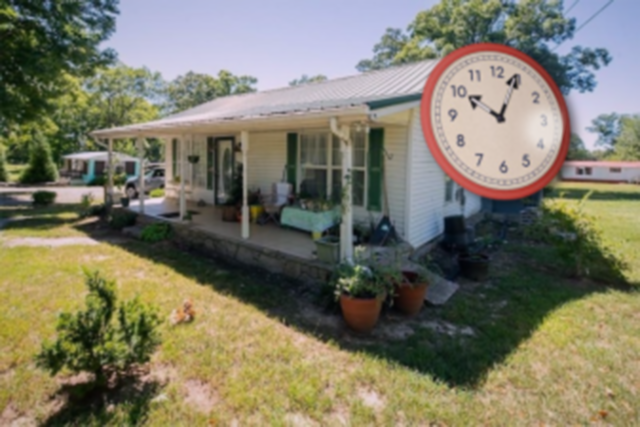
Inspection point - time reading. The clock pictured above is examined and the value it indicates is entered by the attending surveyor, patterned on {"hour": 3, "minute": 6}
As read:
{"hour": 10, "minute": 4}
